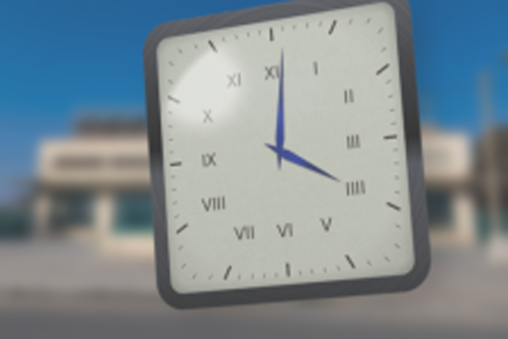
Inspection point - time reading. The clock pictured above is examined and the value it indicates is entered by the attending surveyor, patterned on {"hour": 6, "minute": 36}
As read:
{"hour": 4, "minute": 1}
